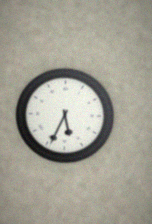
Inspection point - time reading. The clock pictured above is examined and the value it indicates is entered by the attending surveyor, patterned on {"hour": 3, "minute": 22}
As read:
{"hour": 5, "minute": 34}
